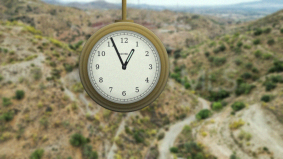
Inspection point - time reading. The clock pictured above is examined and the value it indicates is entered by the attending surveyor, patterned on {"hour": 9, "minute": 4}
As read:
{"hour": 12, "minute": 56}
